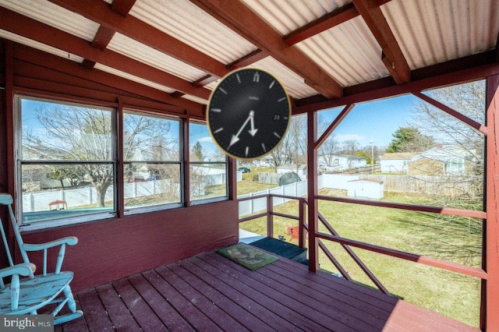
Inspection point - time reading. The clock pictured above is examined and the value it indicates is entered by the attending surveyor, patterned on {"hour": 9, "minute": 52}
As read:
{"hour": 5, "minute": 35}
